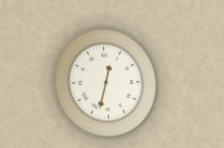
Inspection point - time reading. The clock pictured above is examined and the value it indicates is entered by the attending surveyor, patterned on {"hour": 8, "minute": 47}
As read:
{"hour": 12, "minute": 33}
